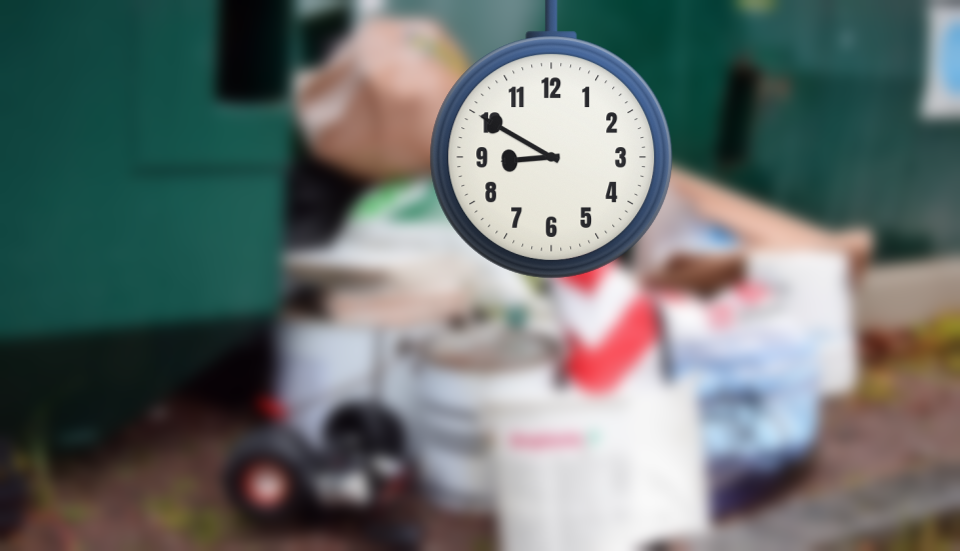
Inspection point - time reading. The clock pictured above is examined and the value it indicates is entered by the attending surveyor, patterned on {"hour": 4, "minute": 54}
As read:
{"hour": 8, "minute": 50}
